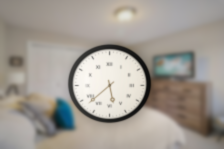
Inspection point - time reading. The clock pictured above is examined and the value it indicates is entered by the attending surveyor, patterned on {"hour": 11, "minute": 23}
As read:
{"hour": 5, "minute": 38}
